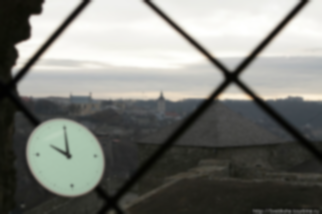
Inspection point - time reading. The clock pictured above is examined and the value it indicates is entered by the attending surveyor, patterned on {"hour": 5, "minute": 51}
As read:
{"hour": 10, "minute": 0}
